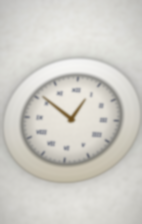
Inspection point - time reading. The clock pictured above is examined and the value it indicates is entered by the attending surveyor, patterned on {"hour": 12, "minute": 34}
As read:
{"hour": 12, "minute": 51}
